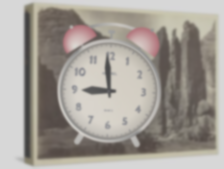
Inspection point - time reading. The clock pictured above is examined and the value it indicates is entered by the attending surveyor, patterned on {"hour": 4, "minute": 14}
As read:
{"hour": 8, "minute": 59}
